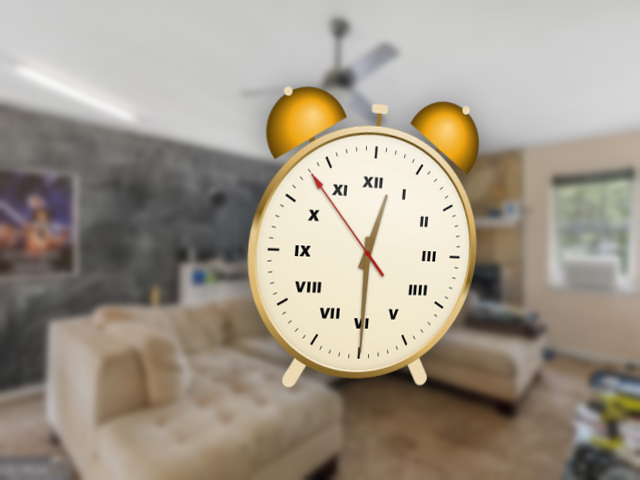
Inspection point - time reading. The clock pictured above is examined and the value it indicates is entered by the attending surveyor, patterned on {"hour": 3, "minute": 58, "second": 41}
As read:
{"hour": 12, "minute": 29, "second": 53}
